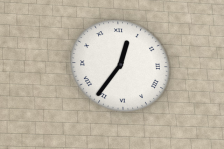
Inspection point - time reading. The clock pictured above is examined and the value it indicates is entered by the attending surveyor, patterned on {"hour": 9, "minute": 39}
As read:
{"hour": 12, "minute": 36}
